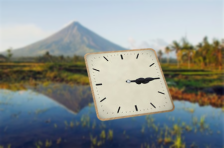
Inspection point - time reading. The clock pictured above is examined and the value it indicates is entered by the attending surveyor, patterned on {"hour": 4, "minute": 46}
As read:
{"hour": 3, "minute": 15}
